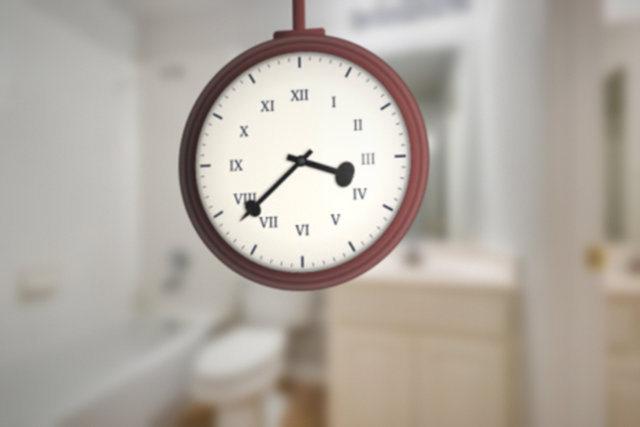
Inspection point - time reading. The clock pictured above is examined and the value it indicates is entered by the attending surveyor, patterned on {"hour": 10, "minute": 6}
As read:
{"hour": 3, "minute": 38}
